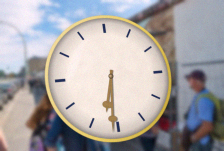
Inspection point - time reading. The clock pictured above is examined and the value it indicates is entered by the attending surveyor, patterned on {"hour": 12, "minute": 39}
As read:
{"hour": 6, "minute": 31}
